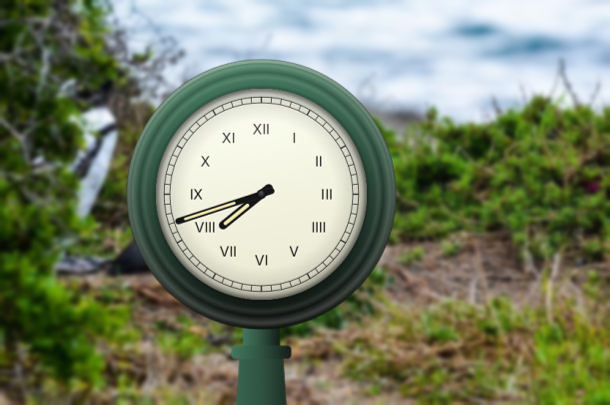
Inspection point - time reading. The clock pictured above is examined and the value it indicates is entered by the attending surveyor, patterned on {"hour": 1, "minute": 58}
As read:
{"hour": 7, "minute": 42}
